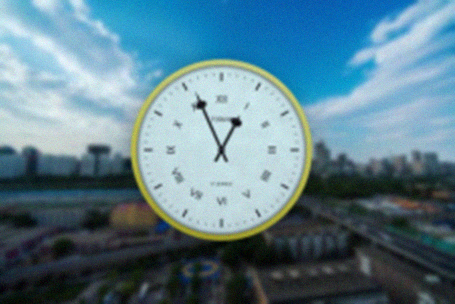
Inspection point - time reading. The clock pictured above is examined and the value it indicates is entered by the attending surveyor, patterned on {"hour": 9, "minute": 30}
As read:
{"hour": 12, "minute": 56}
